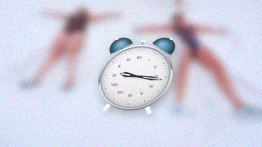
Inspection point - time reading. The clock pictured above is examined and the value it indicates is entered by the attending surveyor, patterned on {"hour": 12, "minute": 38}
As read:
{"hour": 9, "minute": 16}
